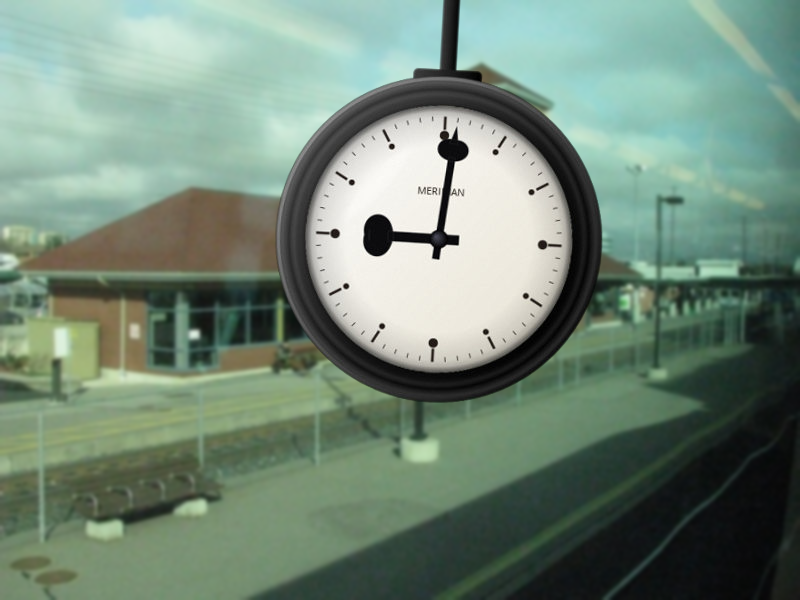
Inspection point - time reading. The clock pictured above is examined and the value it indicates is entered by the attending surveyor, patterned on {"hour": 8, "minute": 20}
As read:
{"hour": 9, "minute": 1}
